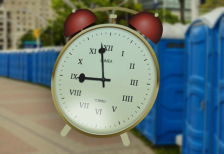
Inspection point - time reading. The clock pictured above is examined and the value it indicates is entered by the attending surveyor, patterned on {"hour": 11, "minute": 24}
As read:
{"hour": 8, "minute": 58}
